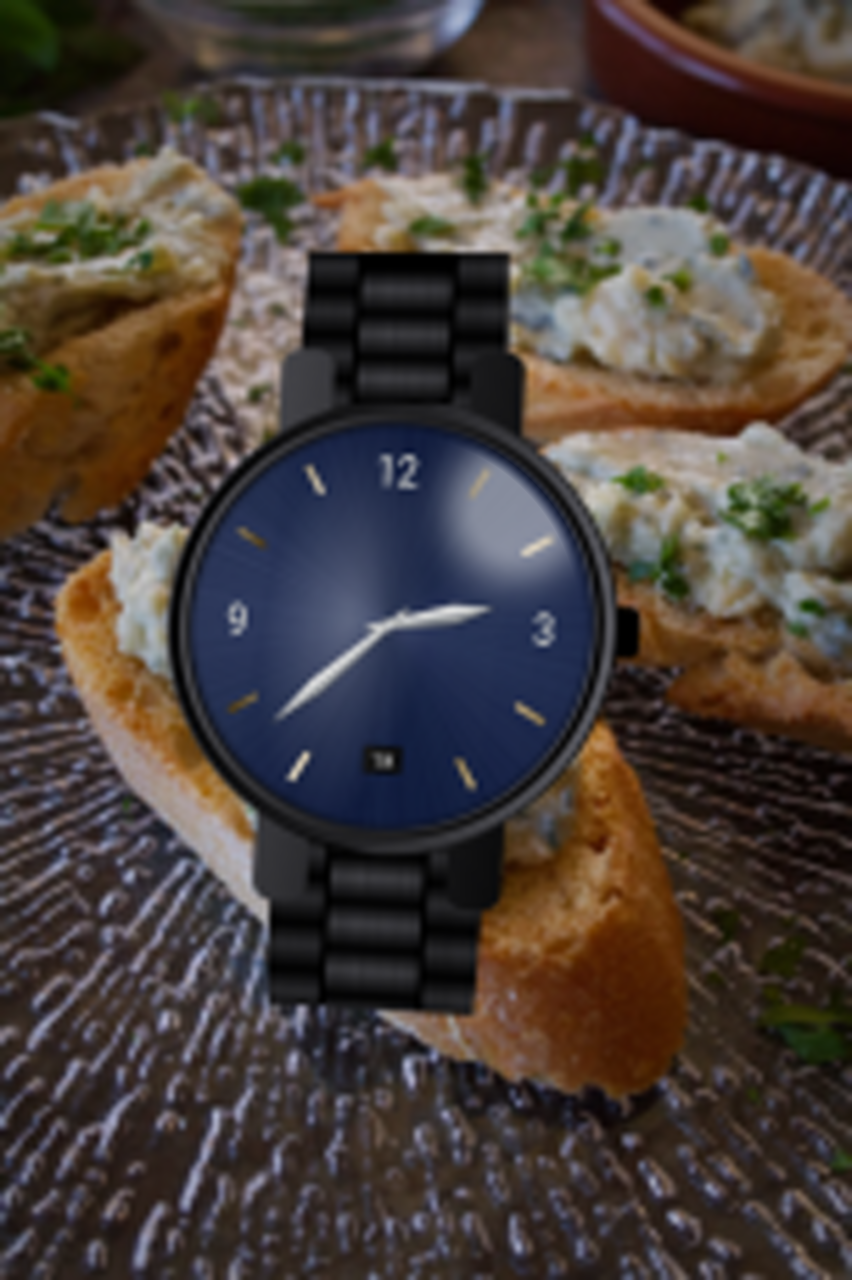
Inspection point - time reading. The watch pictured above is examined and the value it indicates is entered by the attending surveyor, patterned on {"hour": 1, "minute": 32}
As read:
{"hour": 2, "minute": 38}
